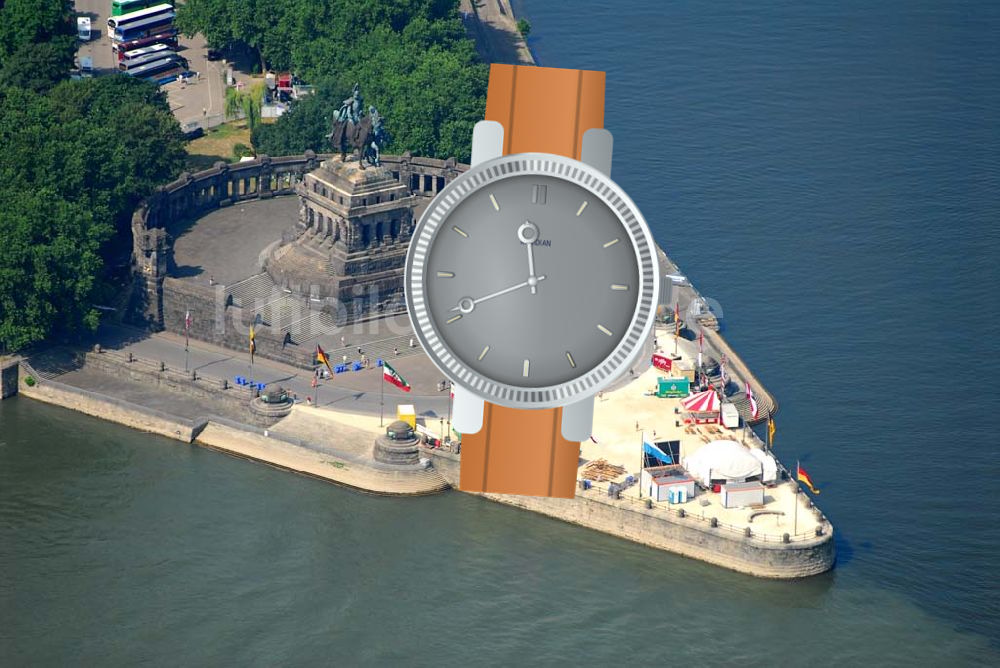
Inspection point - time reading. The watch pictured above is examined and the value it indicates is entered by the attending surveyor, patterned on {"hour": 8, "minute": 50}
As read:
{"hour": 11, "minute": 41}
